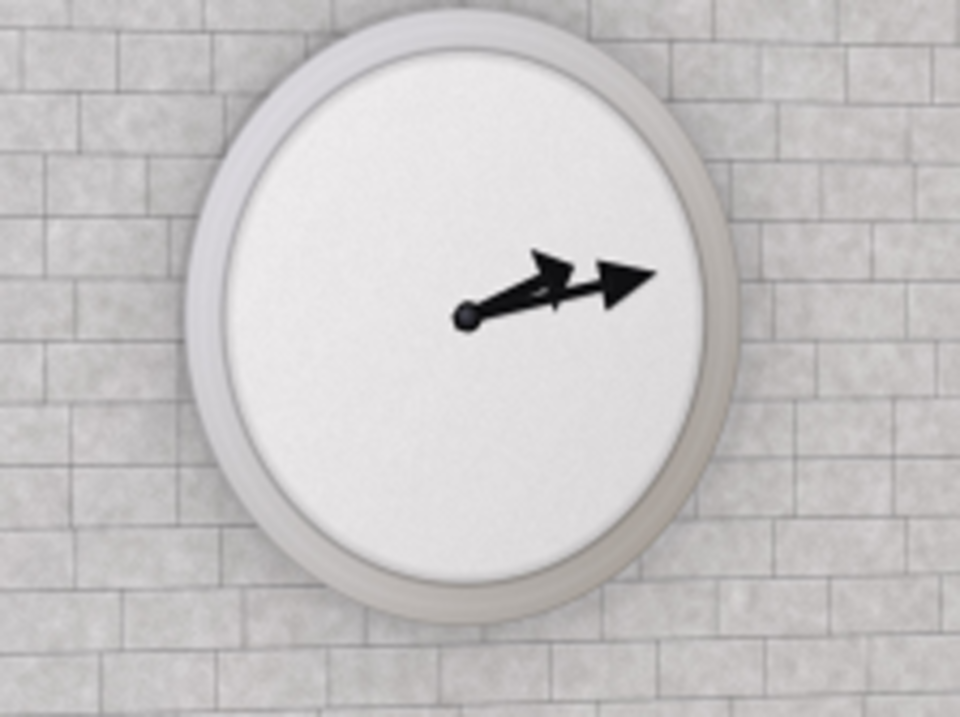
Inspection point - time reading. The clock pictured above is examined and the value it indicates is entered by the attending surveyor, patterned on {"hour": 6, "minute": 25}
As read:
{"hour": 2, "minute": 13}
